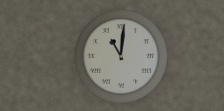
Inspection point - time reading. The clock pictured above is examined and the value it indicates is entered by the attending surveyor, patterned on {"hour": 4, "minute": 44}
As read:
{"hour": 11, "minute": 1}
